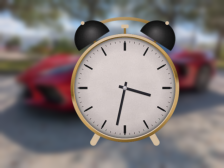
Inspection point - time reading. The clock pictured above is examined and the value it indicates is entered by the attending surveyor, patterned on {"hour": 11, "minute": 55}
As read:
{"hour": 3, "minute": 32}
